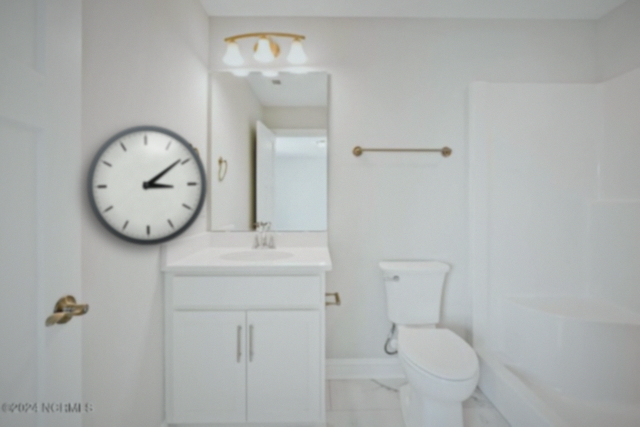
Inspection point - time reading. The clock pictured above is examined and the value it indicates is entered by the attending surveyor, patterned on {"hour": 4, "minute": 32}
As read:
{"hour": 3, "minute": 9}
